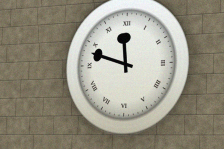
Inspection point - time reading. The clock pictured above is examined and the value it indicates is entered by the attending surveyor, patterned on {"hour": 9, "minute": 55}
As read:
{"hour": 11, "minute": 48}
